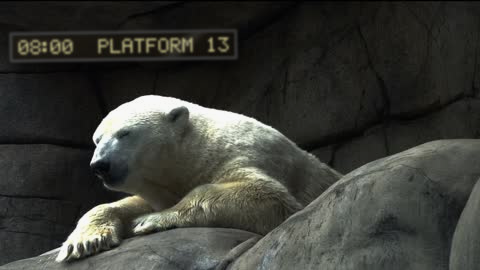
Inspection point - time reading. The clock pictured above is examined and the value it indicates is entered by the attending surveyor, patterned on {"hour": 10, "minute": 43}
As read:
{"hour": 8, "minute": 0}
